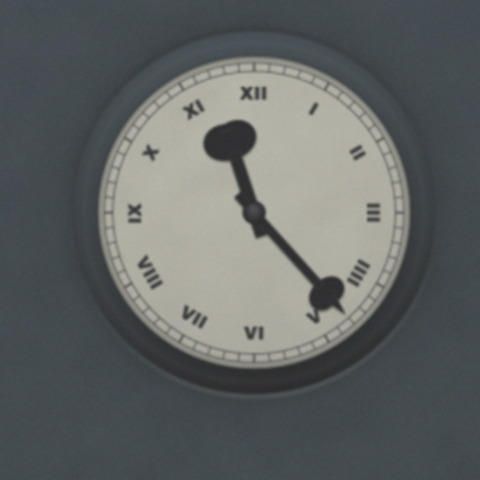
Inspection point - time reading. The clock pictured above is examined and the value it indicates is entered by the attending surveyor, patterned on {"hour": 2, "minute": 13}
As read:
{"hour": 11, "minute": 23}
